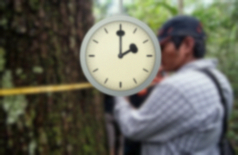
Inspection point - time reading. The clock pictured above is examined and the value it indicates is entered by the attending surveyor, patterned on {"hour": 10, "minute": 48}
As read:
{"hour": 2, "minute": 0}
